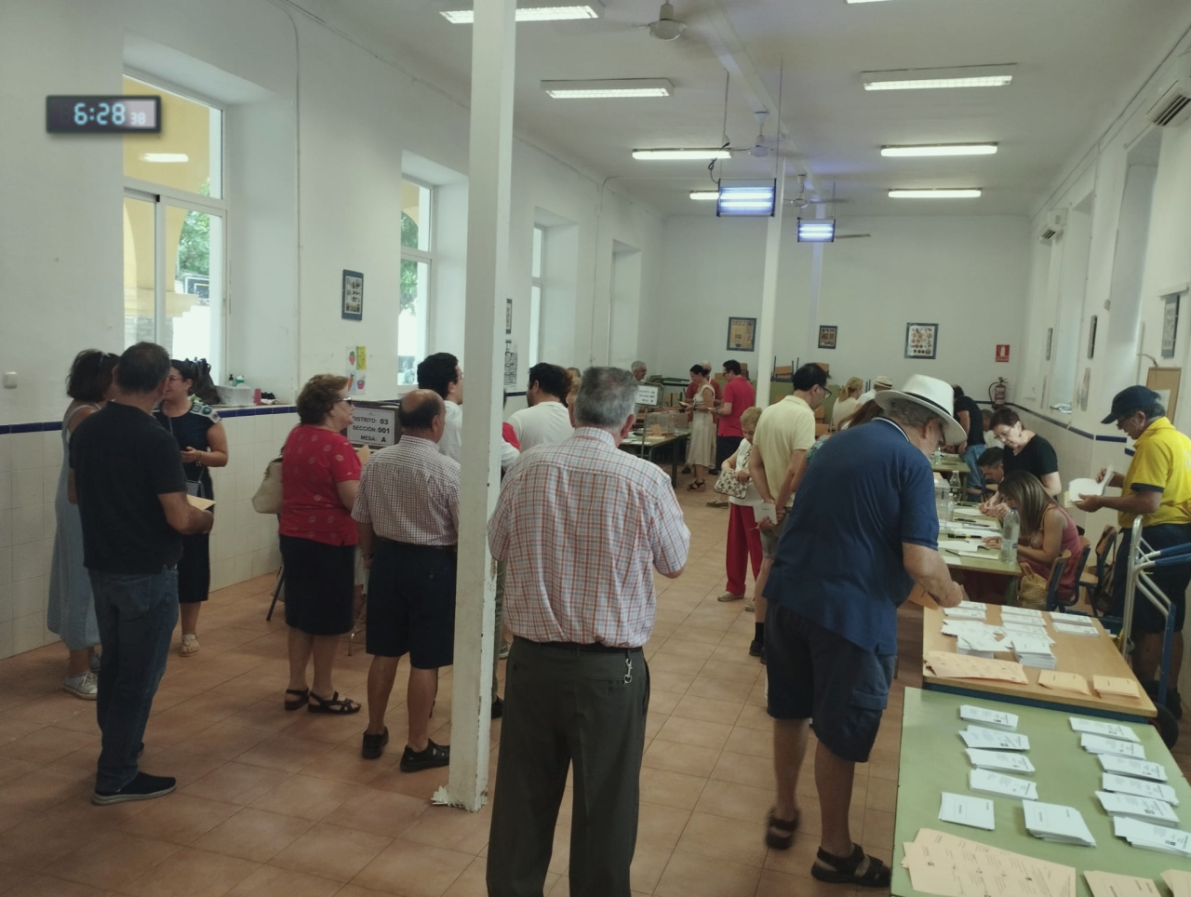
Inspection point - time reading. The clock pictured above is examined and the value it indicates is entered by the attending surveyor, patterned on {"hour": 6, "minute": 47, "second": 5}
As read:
{"hour": 6, "minute": 28, "second": 38}
